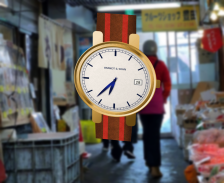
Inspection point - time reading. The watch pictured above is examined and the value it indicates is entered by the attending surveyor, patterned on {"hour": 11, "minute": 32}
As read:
{"hour": 6, "minute": 37}
